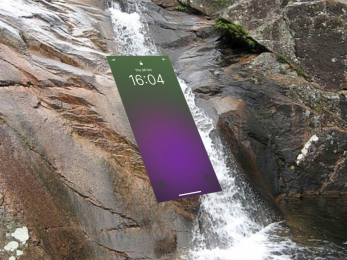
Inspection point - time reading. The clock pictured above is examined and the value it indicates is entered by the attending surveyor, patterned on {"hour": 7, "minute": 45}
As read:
{"hour": 16, "minute": 4}
